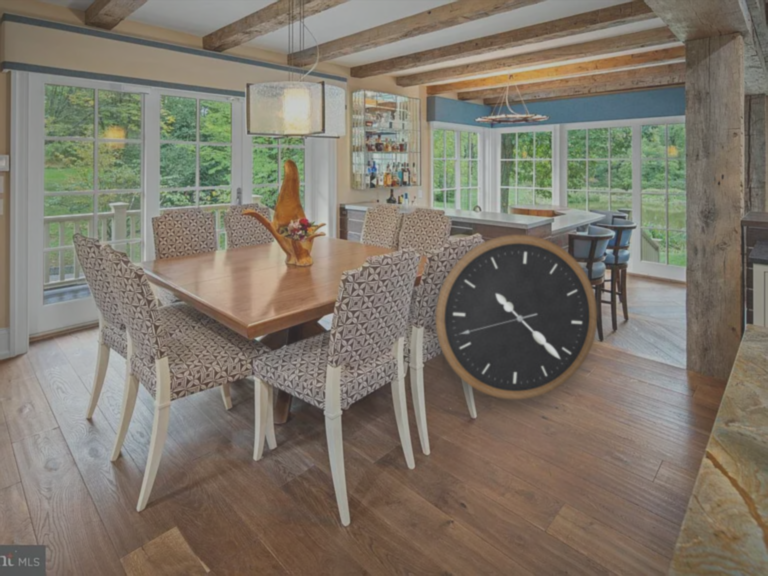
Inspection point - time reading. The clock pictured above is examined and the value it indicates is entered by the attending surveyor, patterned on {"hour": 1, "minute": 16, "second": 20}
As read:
{"hour": 10, "minute": 21, "second": 42}
